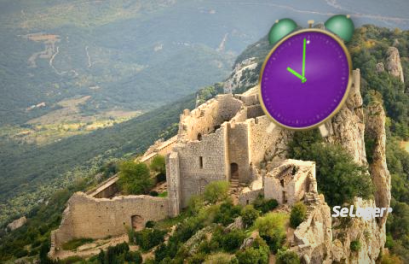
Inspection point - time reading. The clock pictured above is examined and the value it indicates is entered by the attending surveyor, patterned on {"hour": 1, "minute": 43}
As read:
{"hour": 9, "minute": 59}
